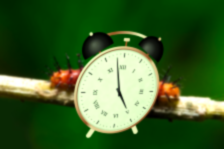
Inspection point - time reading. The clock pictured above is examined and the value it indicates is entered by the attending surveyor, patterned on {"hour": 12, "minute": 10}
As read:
{"hour": 4, "minute": 58}
